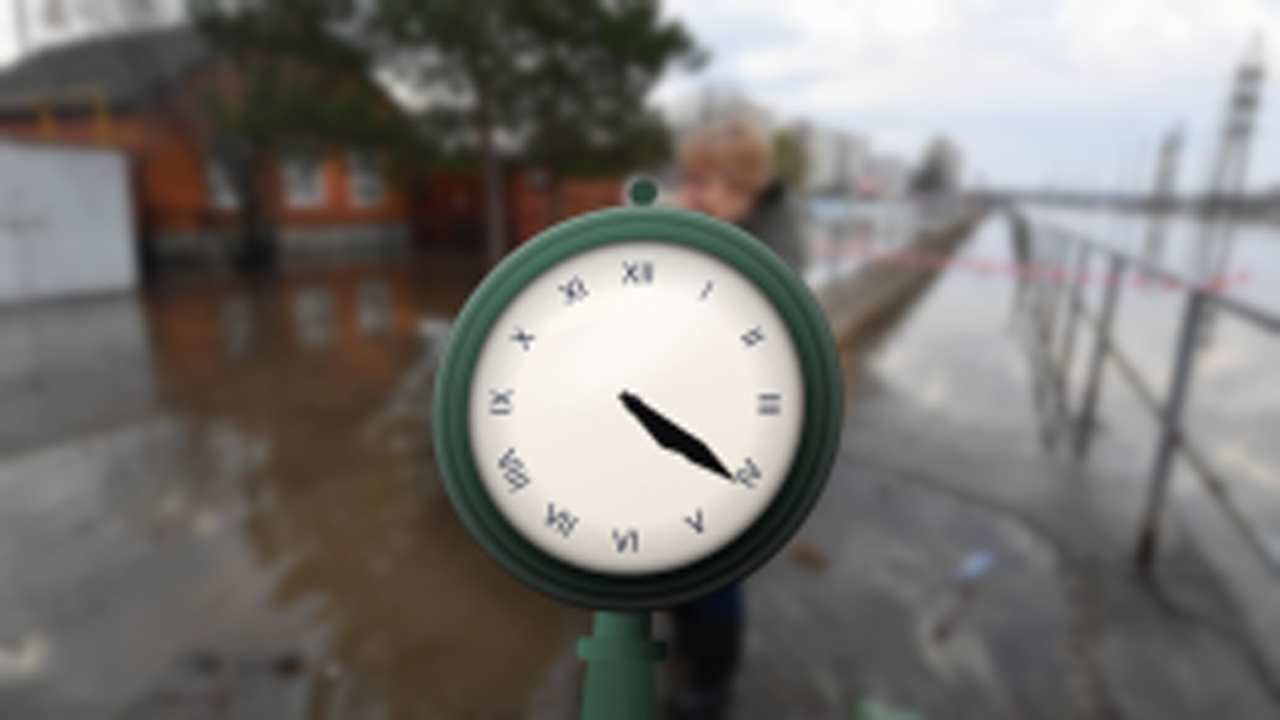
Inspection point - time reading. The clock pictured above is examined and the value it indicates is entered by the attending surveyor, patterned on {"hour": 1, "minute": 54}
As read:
{"hour": 4, "minute": 21}
